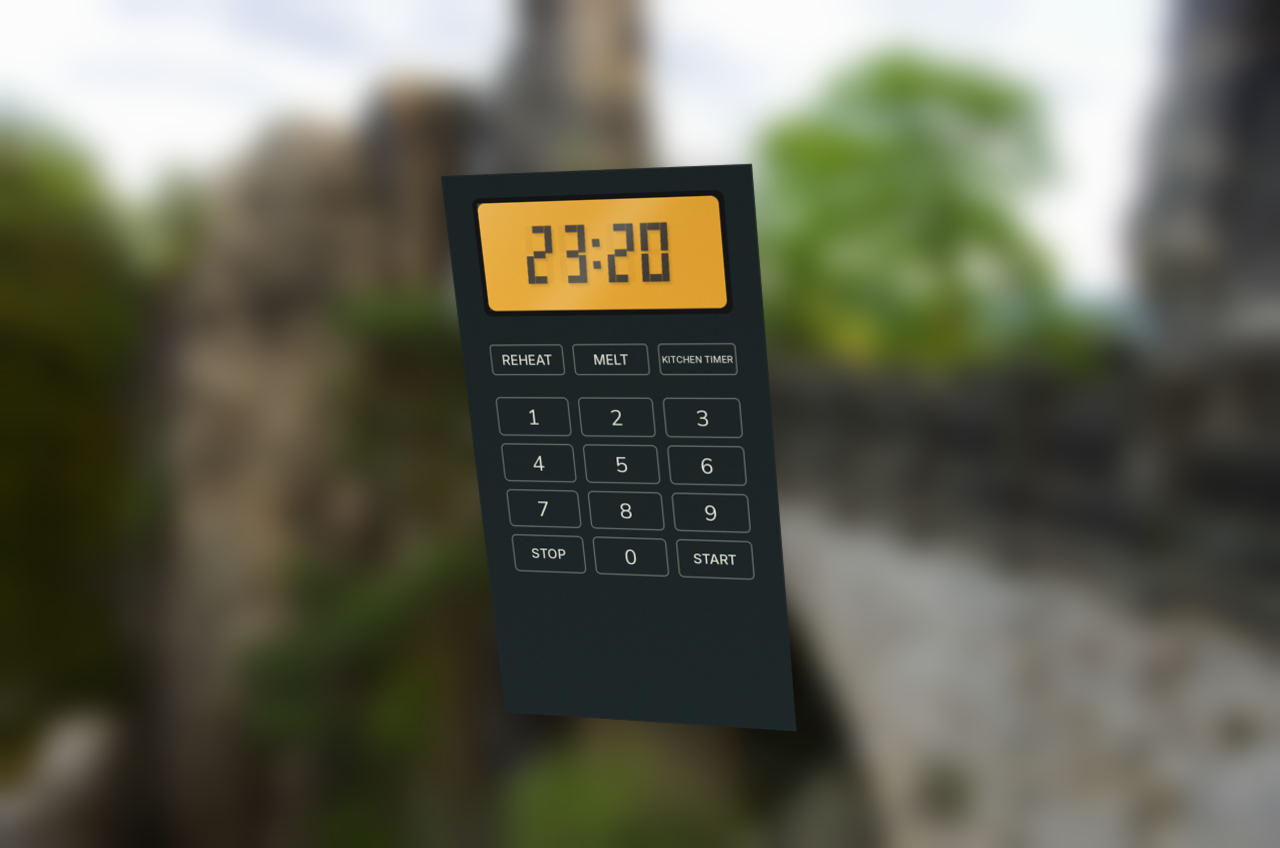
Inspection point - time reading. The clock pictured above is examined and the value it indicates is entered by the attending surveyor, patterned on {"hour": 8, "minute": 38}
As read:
{"hour": 23, "minute": 20}
